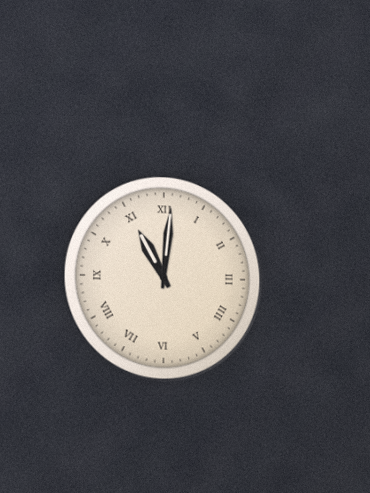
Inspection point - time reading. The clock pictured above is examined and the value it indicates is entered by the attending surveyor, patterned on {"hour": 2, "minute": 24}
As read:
{"hour": 11, "minute": 1}
